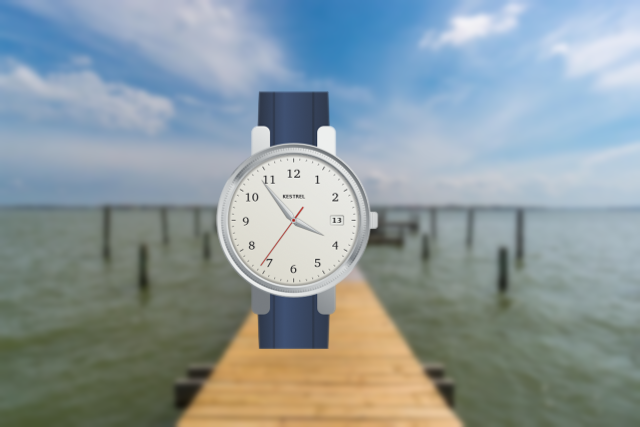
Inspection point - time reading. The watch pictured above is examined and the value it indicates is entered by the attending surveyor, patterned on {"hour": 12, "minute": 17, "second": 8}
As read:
{"hour": 3, "minute": 53, "second": 36}
